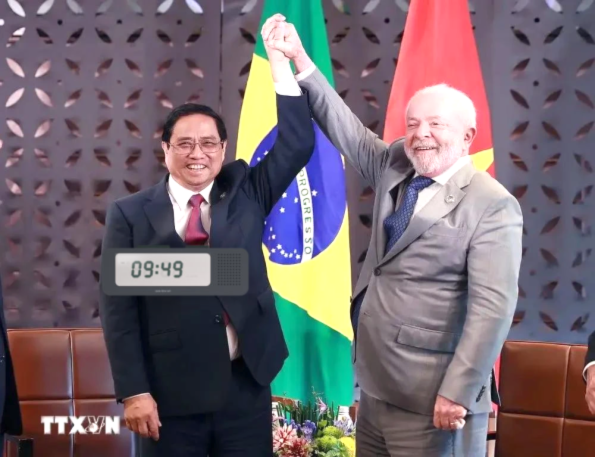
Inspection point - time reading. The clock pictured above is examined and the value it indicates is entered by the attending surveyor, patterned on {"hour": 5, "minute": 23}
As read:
{"hour": 9, "minute": 49}
